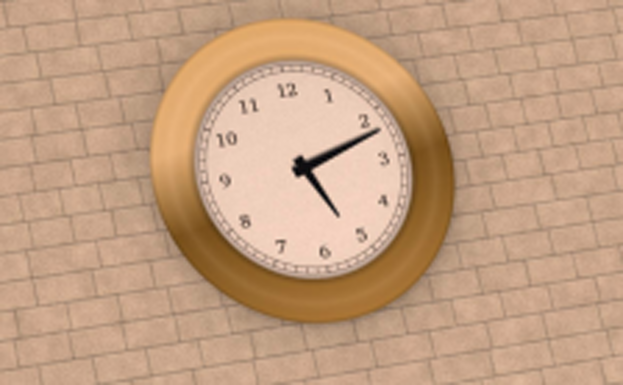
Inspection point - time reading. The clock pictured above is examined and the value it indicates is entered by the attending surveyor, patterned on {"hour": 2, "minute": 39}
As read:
{"hour": 5, "minute": 12}
